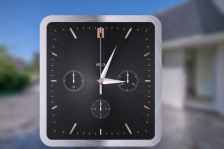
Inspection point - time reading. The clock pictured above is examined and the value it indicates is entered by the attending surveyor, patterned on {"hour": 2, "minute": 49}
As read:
{"hour": 3, "minute": 4}
